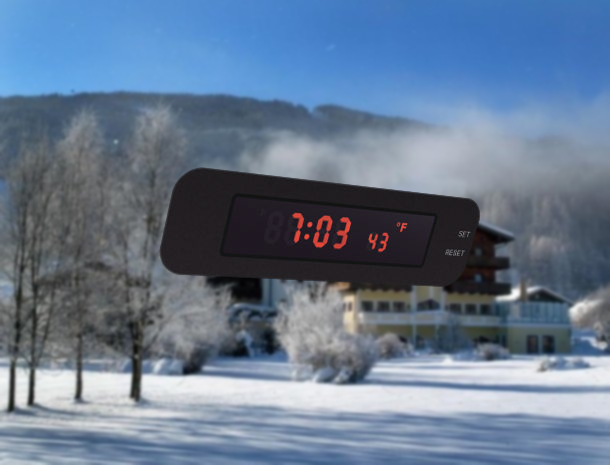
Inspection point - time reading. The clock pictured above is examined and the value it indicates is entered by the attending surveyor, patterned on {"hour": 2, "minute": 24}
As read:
{"hour": 7, "minute": 3}
